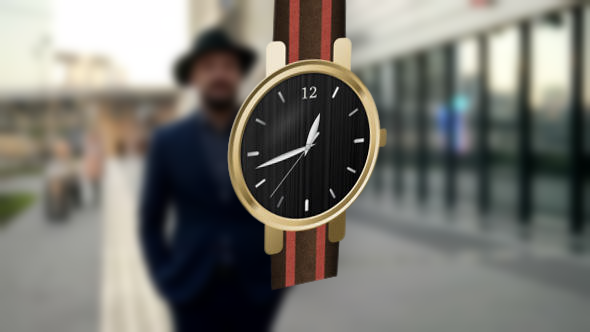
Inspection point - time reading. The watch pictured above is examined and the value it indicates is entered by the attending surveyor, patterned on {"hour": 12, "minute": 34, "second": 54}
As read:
{"hour": 12, "minute": 42, "second": 37}
